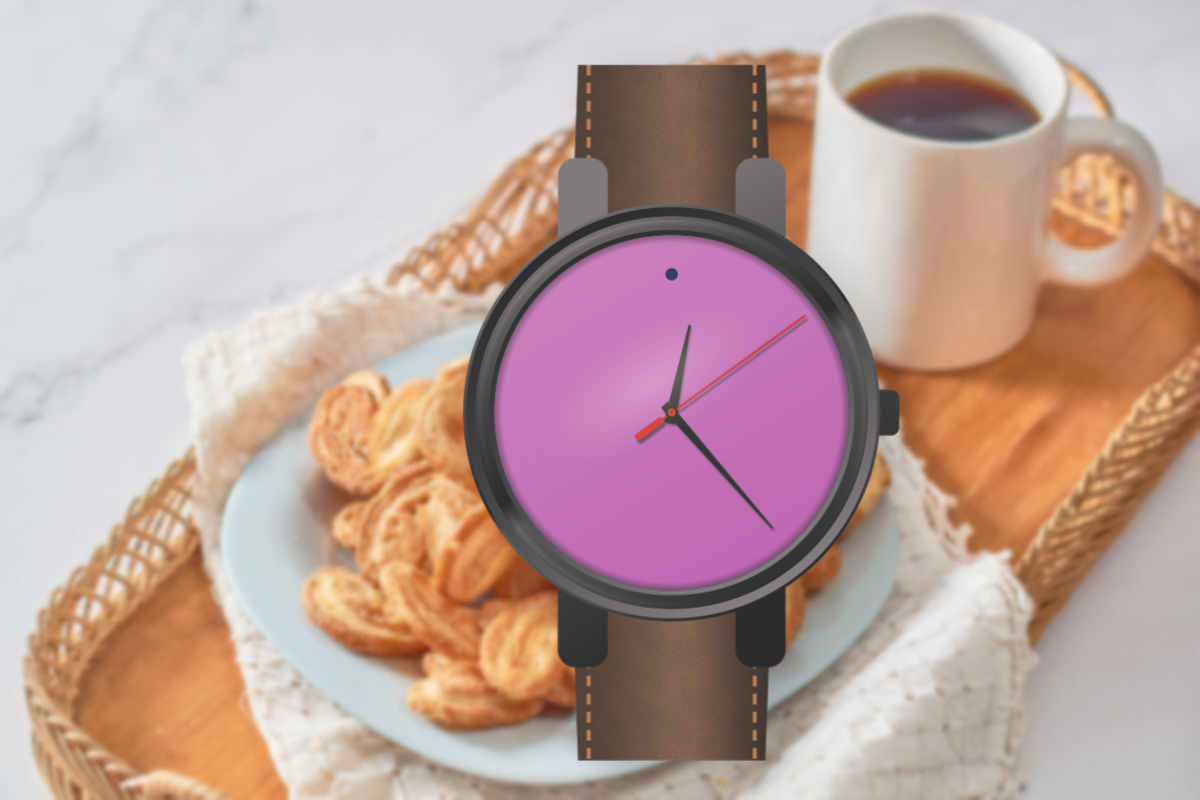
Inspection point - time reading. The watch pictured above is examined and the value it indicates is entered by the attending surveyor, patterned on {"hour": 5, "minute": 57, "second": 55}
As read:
{"hour": 12, "minute": 23, "second": 9}
